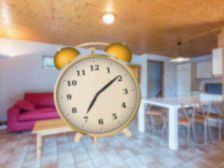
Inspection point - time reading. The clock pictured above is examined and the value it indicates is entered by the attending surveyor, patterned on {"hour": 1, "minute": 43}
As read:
{"hour": 7, "minute": 9}
